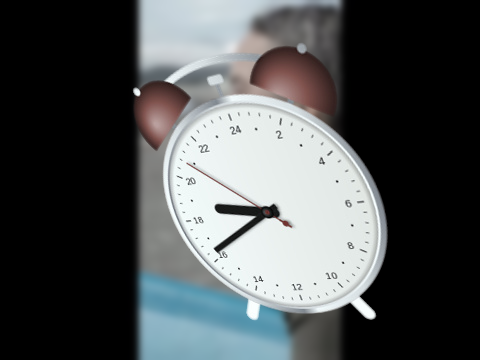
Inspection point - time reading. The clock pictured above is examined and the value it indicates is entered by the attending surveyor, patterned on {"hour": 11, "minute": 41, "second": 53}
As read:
{"hour": 18, "minute": 40, "second": 52}
